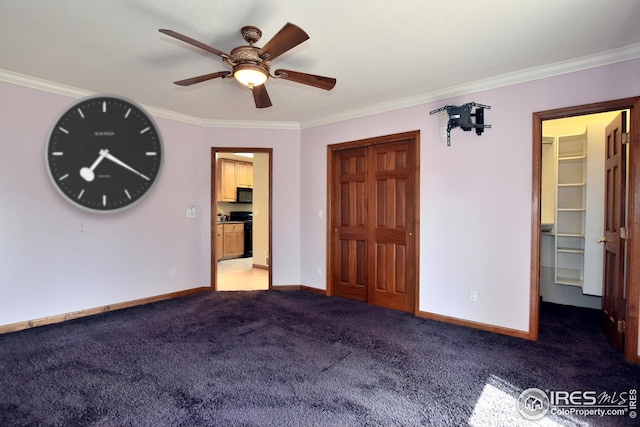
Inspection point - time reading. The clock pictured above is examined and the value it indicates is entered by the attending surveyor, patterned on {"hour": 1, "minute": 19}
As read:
{"hour": 7, "minute": 20}
